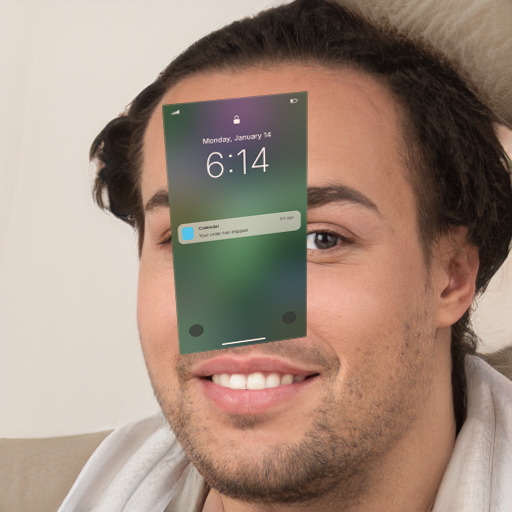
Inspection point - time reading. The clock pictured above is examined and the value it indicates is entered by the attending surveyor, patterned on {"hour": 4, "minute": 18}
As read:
{"hour": 6, "minute": 14}
